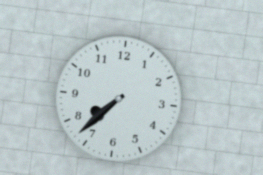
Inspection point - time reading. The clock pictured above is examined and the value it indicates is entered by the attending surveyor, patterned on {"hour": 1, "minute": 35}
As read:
{"hour": 7, "minute": 37}
